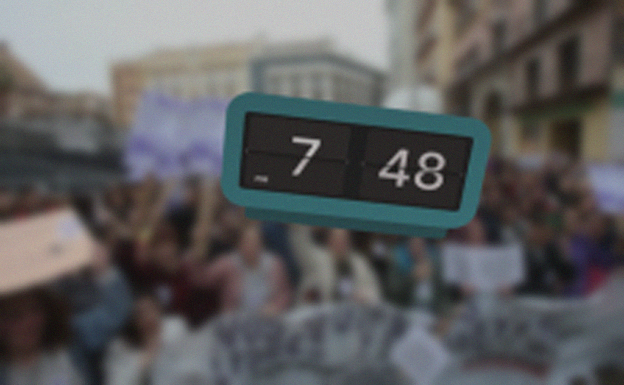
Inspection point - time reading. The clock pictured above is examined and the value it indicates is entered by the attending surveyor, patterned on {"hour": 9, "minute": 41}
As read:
{"hour": 7, "minute": 48}
